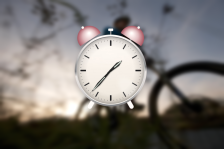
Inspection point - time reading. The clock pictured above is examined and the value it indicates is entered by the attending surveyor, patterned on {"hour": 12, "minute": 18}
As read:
{"hour": 1, "minute": 37}
